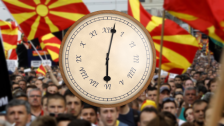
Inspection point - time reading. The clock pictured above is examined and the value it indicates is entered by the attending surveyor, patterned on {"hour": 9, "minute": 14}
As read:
{"hour": 6, "minute": 2}
